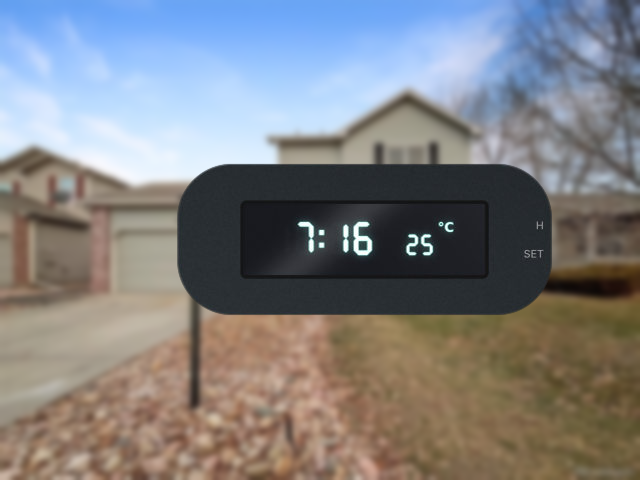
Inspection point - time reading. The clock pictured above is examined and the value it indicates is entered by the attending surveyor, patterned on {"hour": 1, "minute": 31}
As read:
{"hour": 7, "minute": 16}
